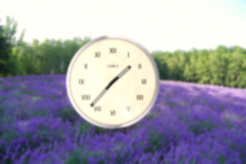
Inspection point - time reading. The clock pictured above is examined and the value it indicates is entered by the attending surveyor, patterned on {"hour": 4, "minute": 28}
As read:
{"hour": 1, "minute": 37}
